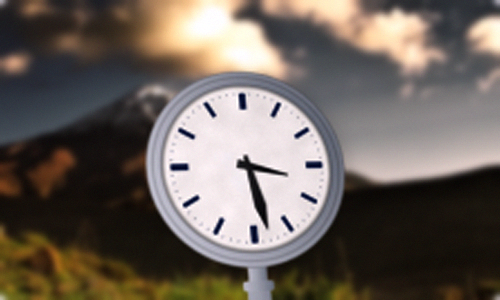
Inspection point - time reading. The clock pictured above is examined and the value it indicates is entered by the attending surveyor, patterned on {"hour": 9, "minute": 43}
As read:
{"hour": 3, "minute": 28}
